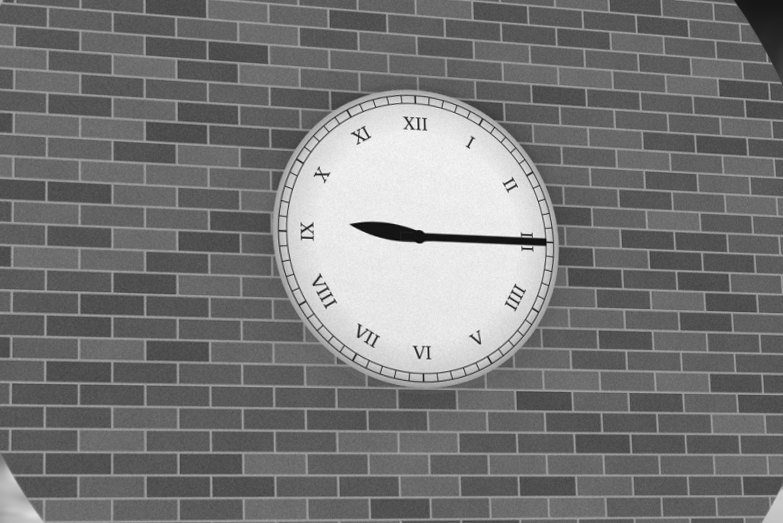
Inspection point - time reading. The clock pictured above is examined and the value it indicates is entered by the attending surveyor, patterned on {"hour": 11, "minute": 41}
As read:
{"hour": 9, "minute": 15}
